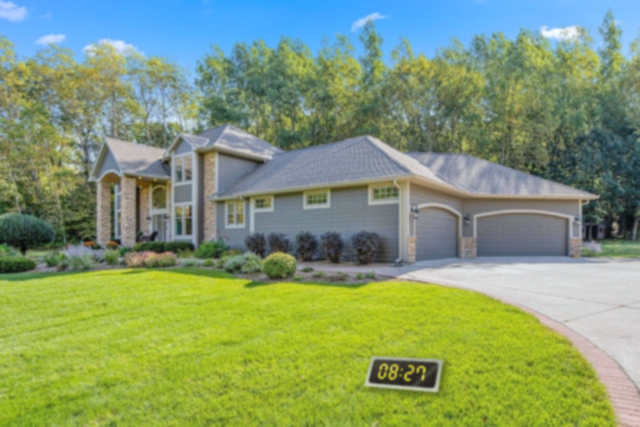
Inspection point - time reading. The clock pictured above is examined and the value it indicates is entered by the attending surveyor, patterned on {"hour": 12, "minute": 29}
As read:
{"hour": 8, "minute": 27}
